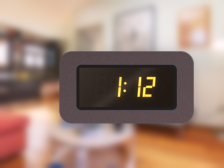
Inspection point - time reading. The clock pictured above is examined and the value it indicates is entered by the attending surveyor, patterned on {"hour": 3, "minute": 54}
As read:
{"hour": 1, "minute": 12}
